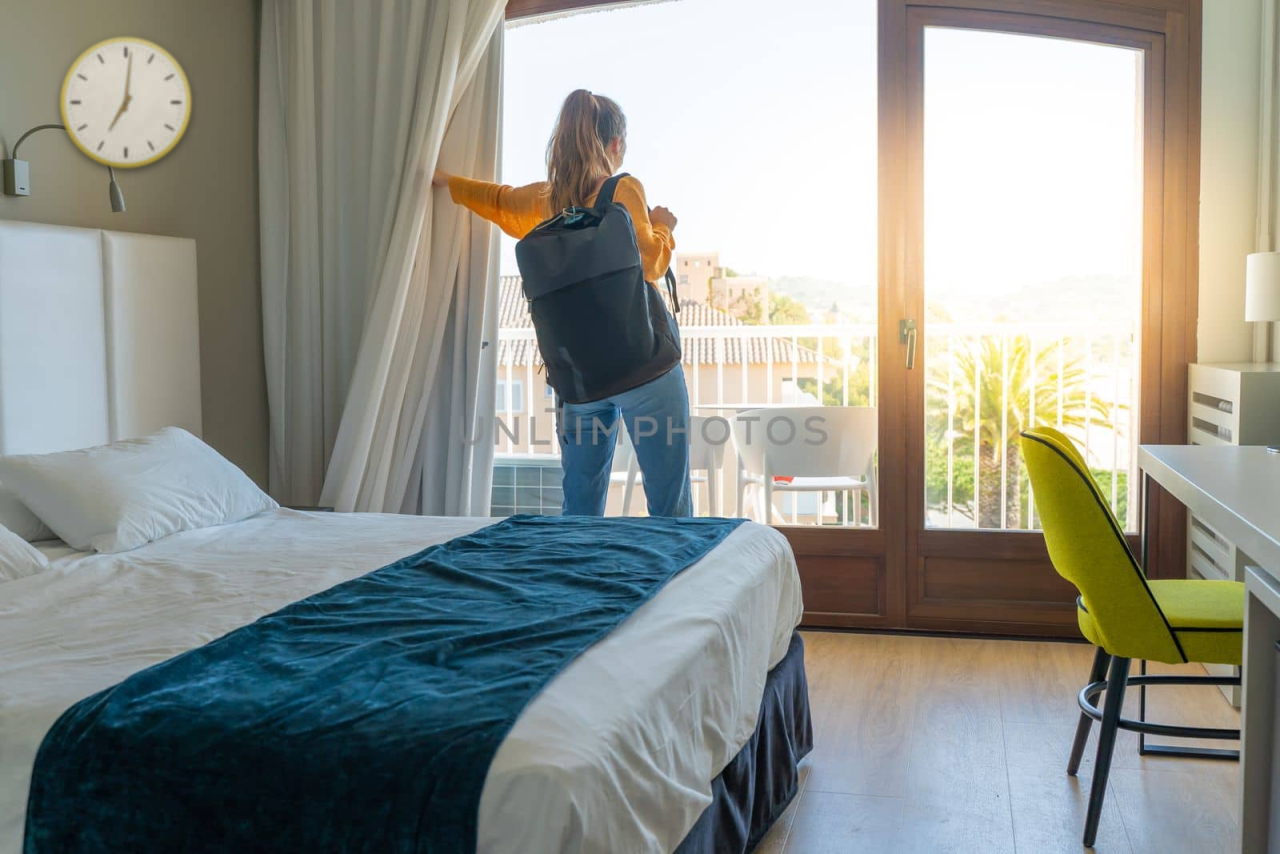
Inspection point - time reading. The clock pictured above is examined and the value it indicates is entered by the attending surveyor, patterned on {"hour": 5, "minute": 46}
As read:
{"hour": 7, "minute": 1}
